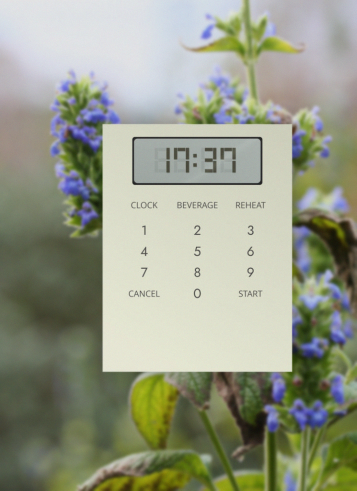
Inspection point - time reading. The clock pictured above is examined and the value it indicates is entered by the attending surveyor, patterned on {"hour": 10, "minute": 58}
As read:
{"hour": 17, "minute": 37}
